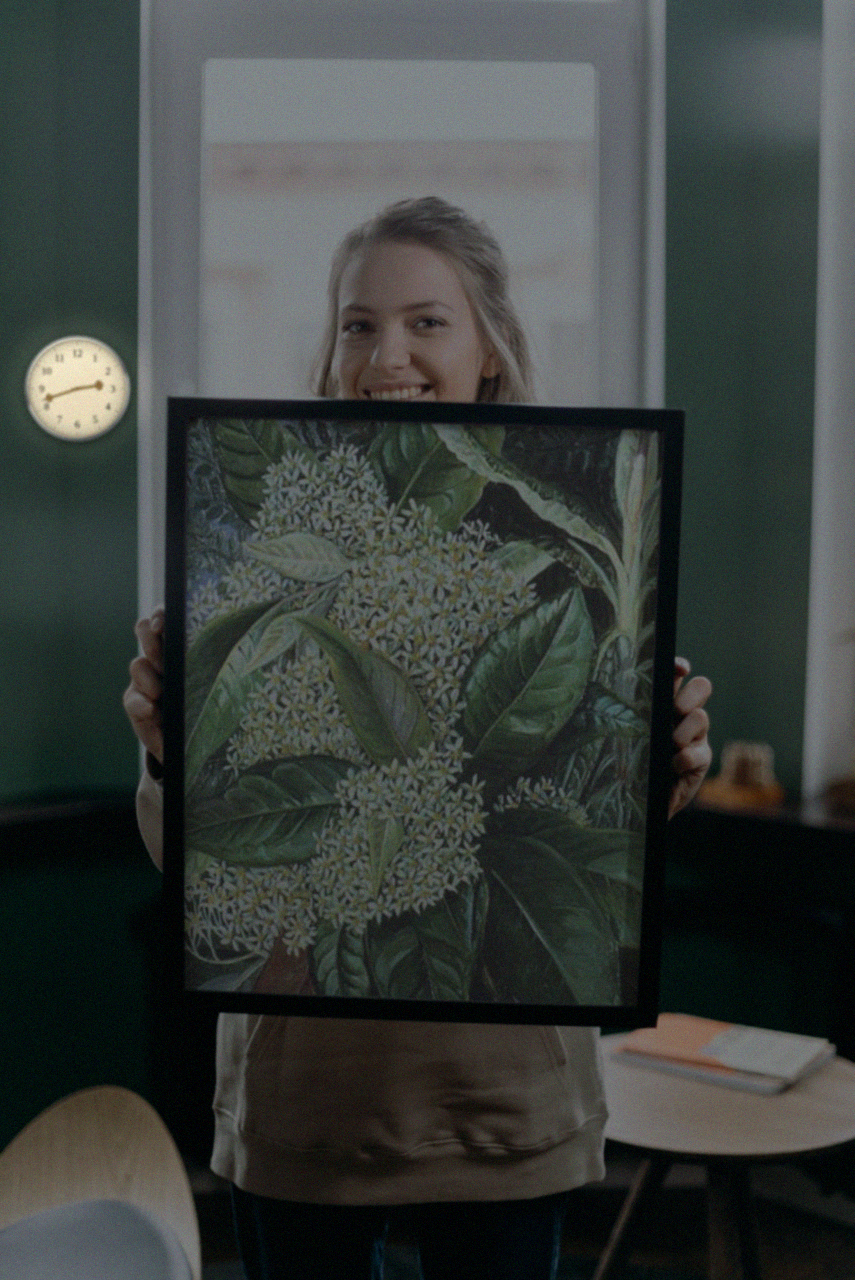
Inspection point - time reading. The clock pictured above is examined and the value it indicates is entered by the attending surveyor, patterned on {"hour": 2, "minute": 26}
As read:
{"hour": 2, "minute": 42}
